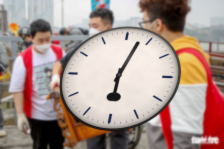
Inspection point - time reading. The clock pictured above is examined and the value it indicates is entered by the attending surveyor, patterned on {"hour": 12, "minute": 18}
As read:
{"hour": 6, "minute": 3}
